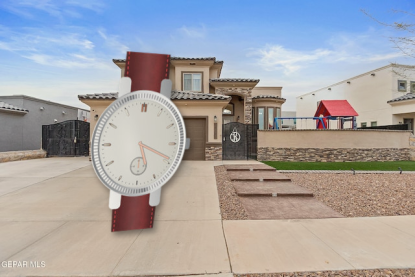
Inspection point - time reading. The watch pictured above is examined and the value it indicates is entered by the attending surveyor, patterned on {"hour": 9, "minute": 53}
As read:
{"hour": 5, "minute": 19}
